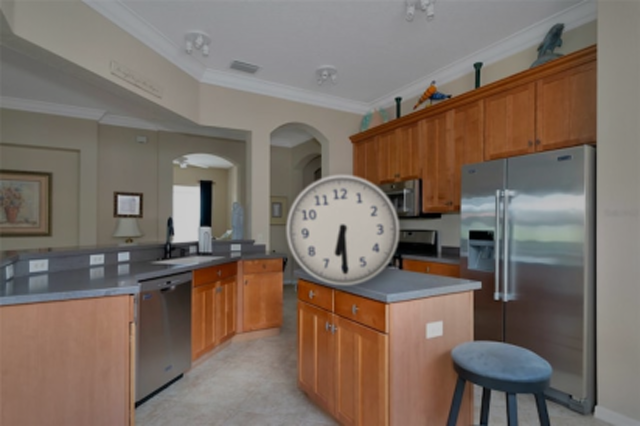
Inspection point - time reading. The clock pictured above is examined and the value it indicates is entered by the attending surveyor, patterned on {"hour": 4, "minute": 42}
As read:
{"hour": 6, "minute": 30}
